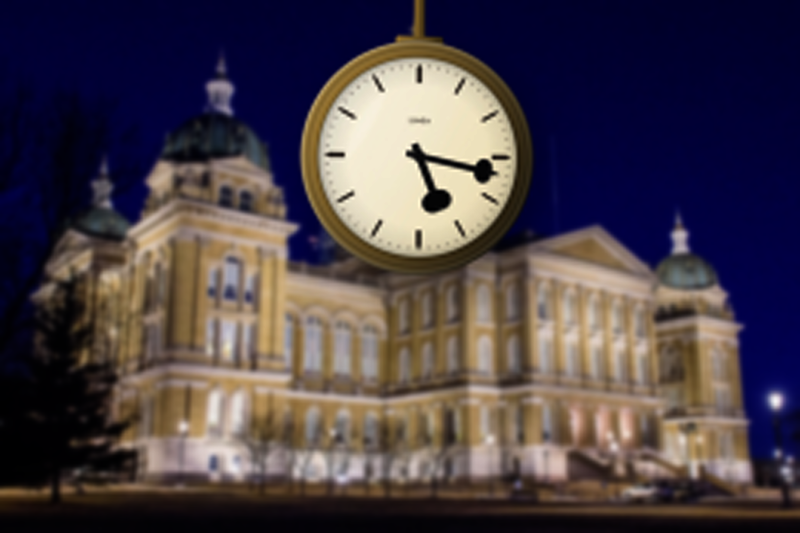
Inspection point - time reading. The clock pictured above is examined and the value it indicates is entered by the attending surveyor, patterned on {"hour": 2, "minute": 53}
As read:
{"hour": 5, "minute": 17}
